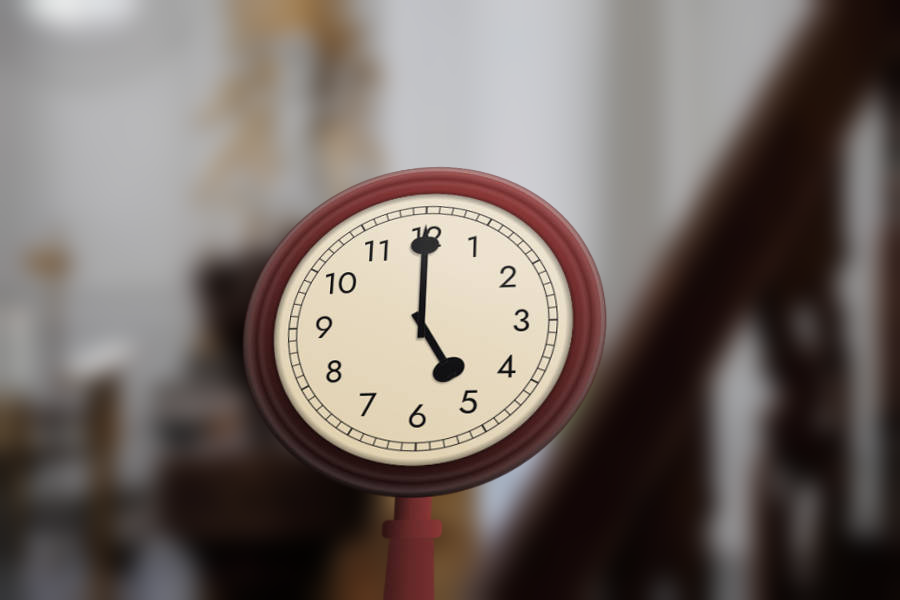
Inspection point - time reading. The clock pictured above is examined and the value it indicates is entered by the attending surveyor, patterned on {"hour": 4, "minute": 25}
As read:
{"hour": 5, "minute": 0}
